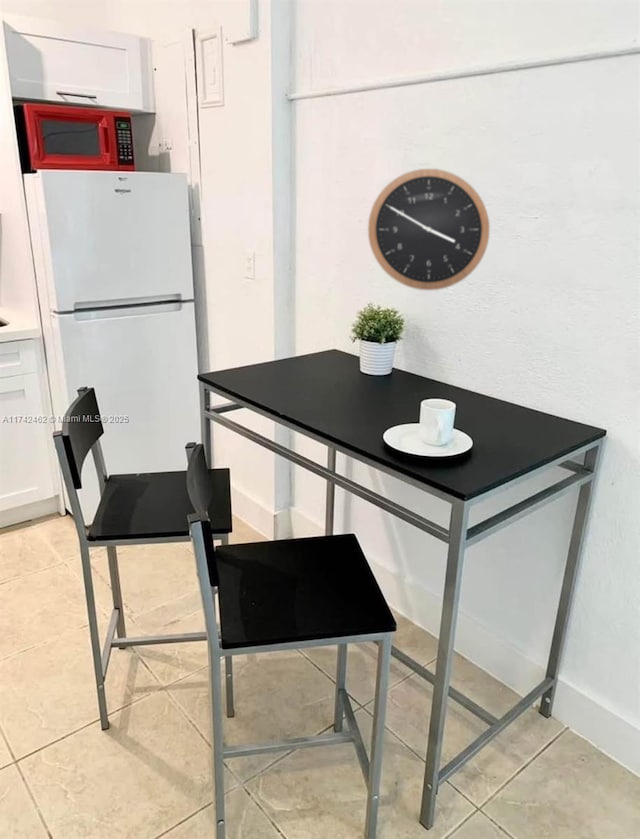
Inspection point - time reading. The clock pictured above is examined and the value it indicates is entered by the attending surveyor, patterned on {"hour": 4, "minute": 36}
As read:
{"hour": 3, "minute": 50}
